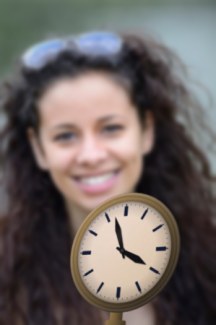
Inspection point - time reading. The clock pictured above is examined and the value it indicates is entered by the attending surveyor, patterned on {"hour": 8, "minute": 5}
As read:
{"hour": 3, "minute": 57}
